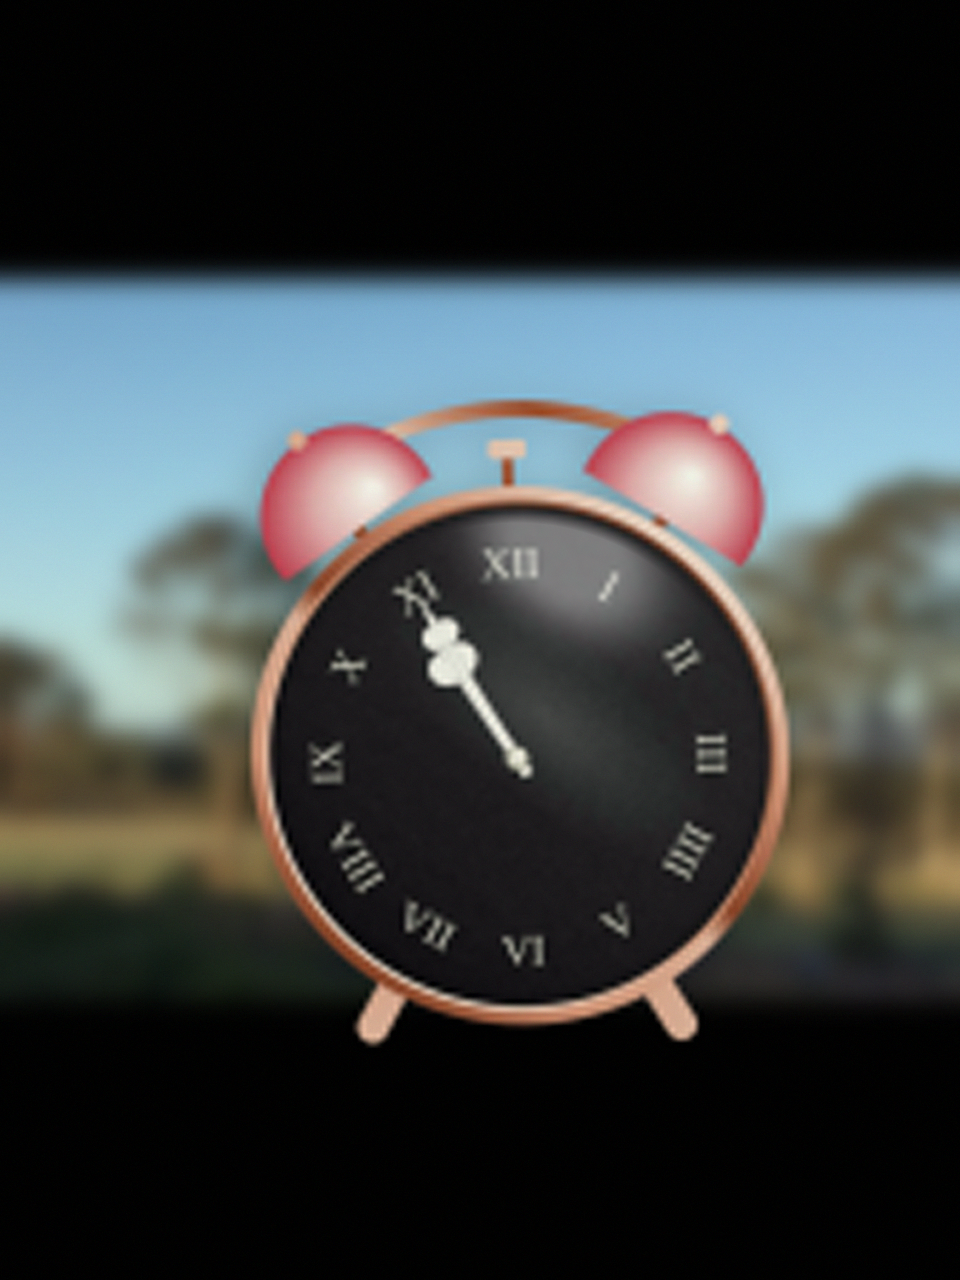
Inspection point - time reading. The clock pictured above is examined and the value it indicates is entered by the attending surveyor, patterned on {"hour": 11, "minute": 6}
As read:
{"hour": 10, "minute": 55}
